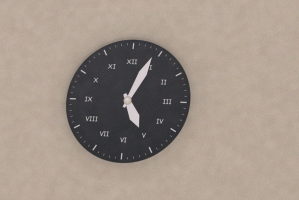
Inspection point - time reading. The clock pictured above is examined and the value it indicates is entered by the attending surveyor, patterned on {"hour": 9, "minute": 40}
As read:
{"hour": 5, "minute": 4}
